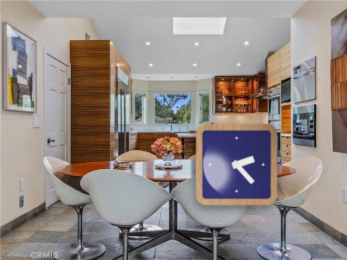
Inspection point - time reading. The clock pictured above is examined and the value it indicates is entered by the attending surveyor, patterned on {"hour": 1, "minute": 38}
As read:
{"hour": 2, "minute": 23}
